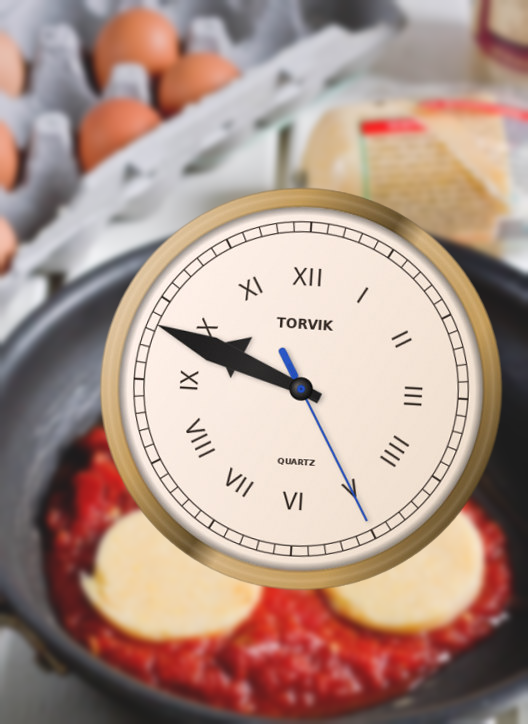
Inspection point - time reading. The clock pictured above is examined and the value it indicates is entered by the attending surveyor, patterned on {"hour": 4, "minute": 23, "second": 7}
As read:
{"hour": 9, "minute": 48, "second": 25}
